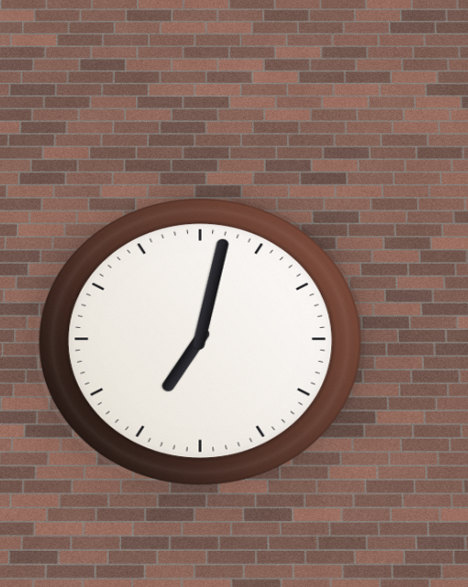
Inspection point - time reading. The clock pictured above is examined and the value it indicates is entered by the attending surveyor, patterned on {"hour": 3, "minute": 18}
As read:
{"hour": 7, "minute": 2}
